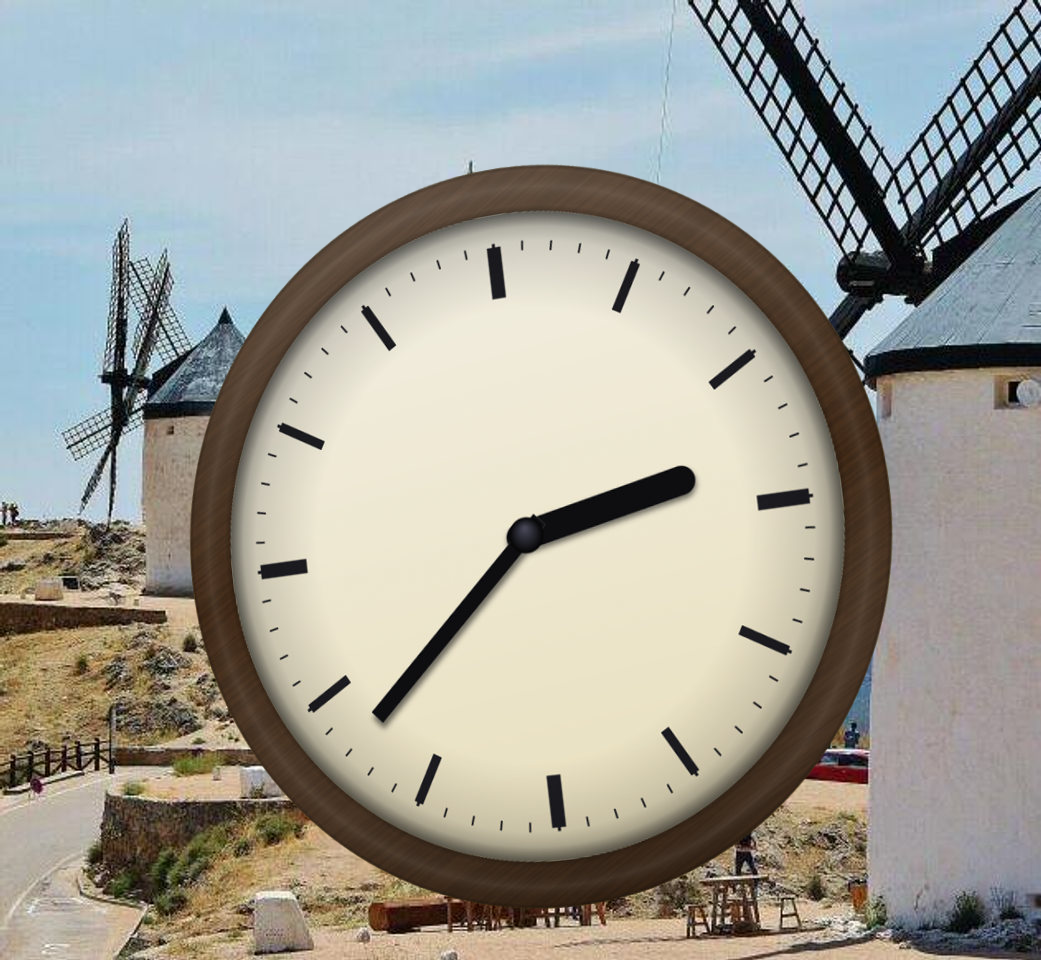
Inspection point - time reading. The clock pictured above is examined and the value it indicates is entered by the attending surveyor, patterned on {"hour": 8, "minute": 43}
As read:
{"hour": 2, "minute": 38}
